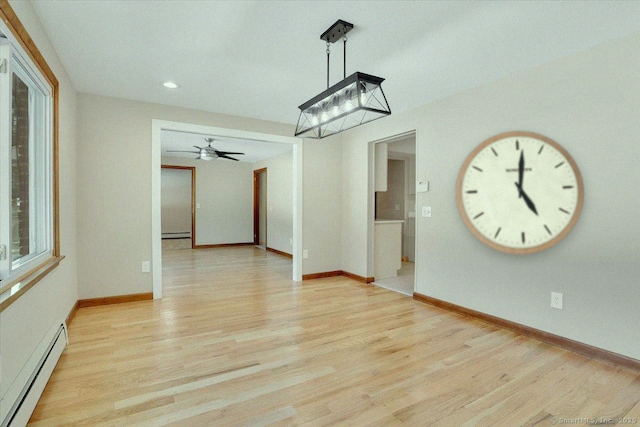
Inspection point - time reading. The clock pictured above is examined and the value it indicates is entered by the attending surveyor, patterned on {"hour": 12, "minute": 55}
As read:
{"hour": 5, "minute": 1}
